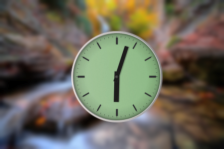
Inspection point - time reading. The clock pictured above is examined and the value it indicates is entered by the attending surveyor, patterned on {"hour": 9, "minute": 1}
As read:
{"hour": 6, "minute": 3}
